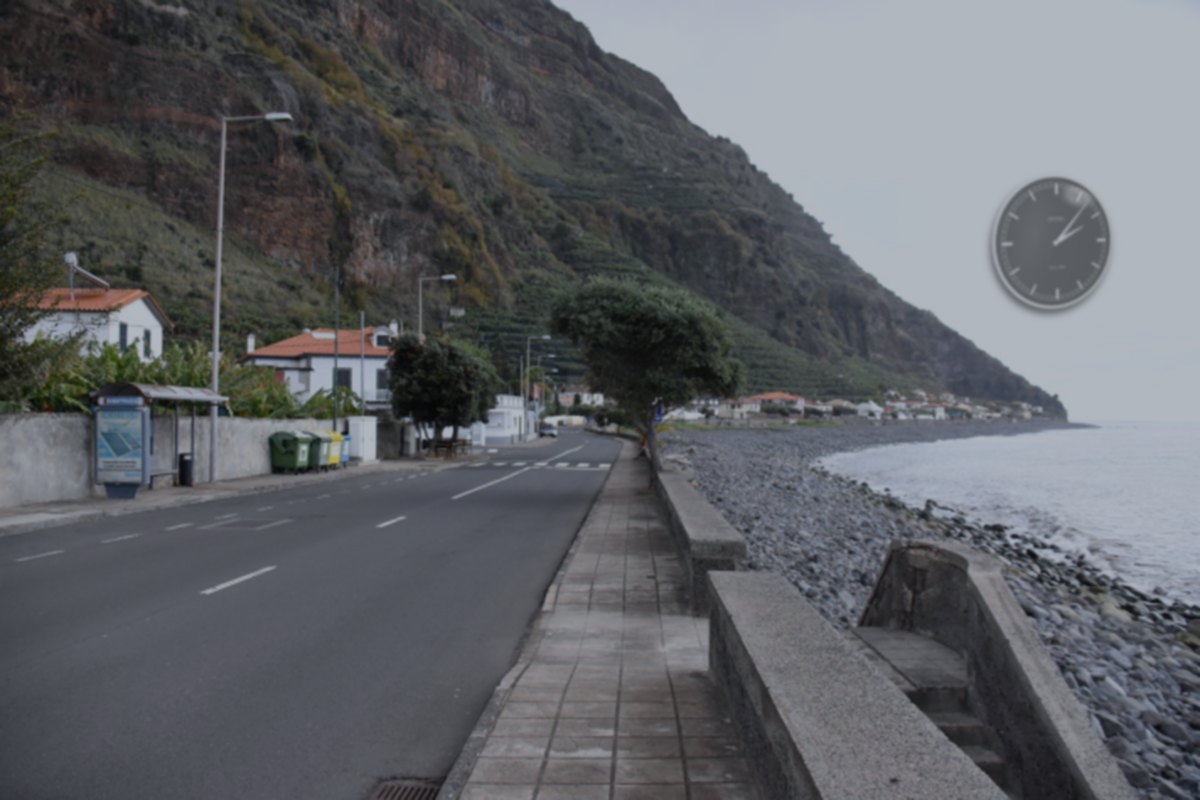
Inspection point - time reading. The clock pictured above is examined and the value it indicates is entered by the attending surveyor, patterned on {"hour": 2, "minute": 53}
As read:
{"hour": 2, "minute": 7}
